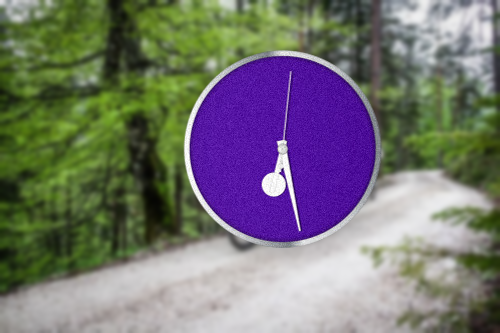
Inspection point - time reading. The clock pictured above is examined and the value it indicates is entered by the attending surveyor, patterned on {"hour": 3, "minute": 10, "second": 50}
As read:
{"hour": 6, "minute": 28, "second": 1}
